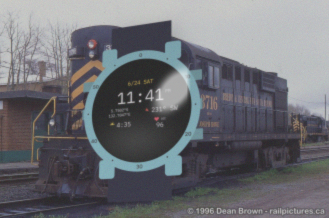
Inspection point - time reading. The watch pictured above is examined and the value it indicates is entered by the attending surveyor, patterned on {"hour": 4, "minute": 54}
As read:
{"hour": 11, "minute": 41}
